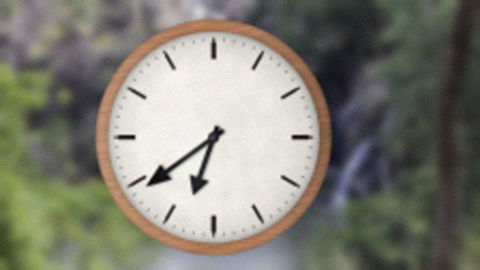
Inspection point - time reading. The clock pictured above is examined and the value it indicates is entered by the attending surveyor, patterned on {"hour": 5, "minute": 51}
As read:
{"hour": 6, "minute": 39}
